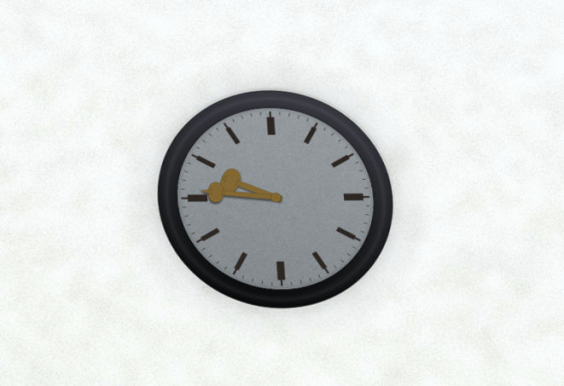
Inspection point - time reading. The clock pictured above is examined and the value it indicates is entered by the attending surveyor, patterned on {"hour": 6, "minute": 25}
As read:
{"hour": 9, "minute": 46}
